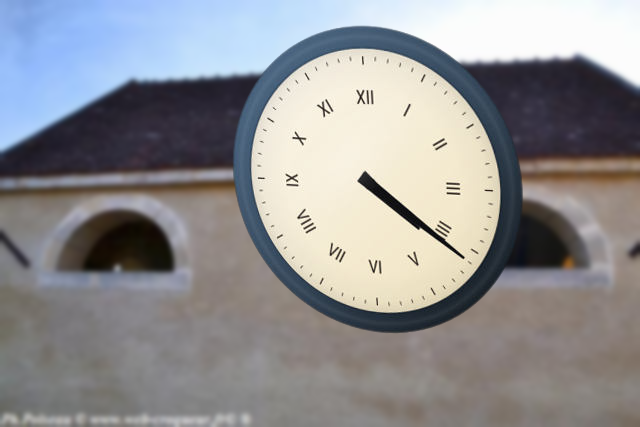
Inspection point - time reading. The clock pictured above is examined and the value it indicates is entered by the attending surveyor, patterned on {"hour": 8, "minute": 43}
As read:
{"hour": 4, "minute": 21}
